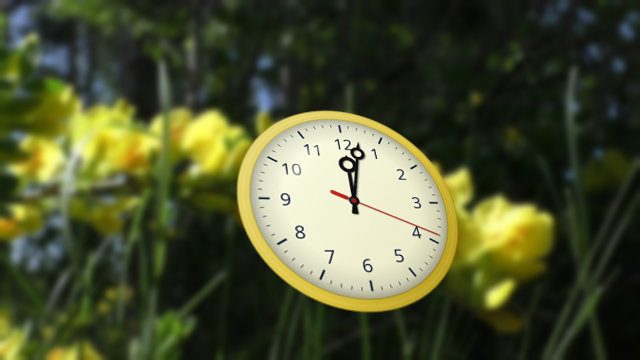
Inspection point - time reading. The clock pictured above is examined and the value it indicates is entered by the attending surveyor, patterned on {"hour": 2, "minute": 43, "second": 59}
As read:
{"hour": 12, "minute": 2, "second": 19}
